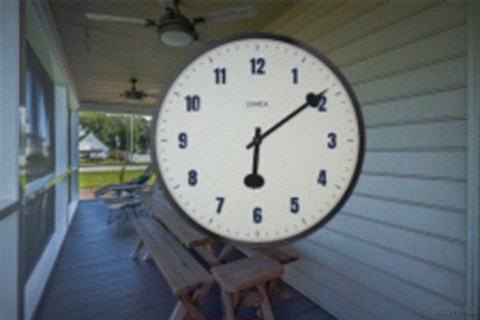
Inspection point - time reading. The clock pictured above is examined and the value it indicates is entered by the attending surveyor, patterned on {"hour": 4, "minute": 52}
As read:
{"hour": 6, "minute": 9}
